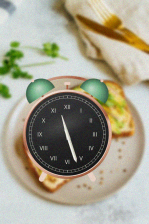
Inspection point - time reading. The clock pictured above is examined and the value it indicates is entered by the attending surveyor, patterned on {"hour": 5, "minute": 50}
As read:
{"hour": 11, "minute": 27}
